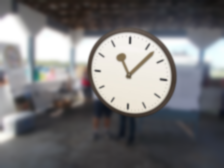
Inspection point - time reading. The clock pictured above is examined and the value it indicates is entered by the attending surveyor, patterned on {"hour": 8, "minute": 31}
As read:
{"hour": 11, "minute": 7}
